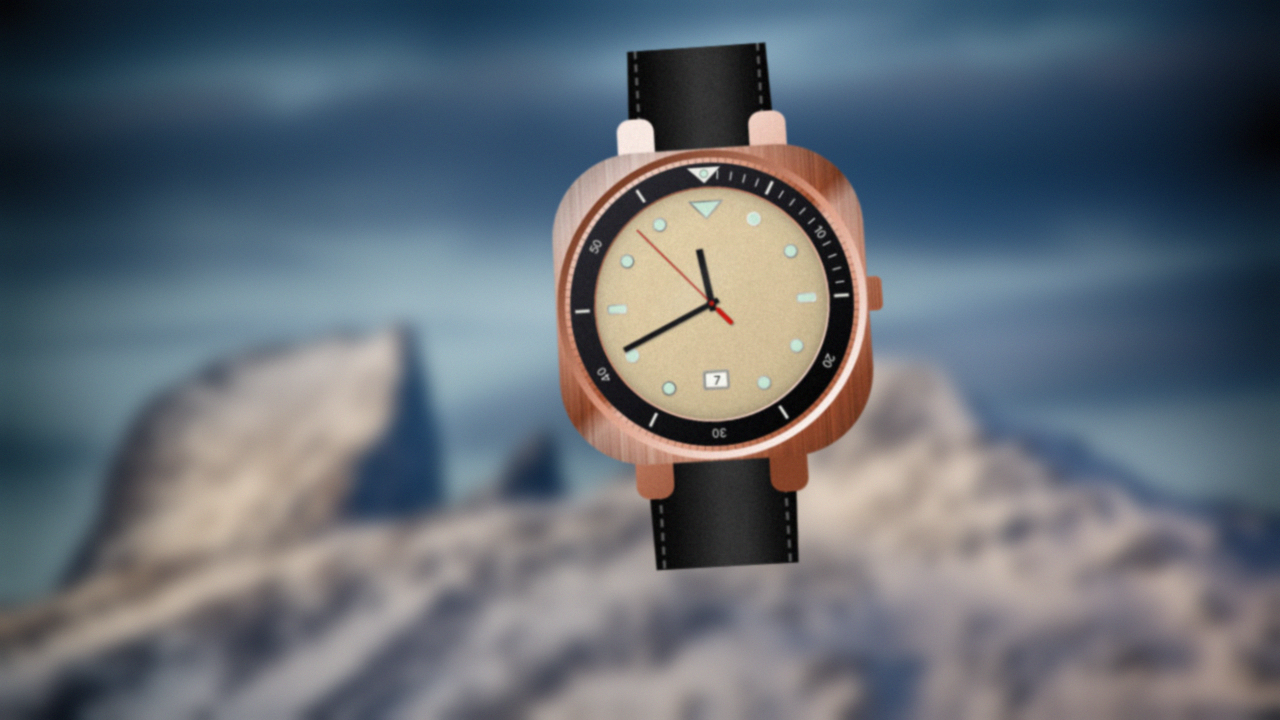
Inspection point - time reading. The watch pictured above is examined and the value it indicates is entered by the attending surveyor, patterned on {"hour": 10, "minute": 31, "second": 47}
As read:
{"hour": 11, "minute": 40, "second": 53}
